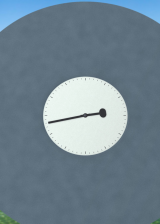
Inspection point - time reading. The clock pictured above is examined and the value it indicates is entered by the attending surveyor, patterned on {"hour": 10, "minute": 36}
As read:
{"hour": 2, "minute": 43}
